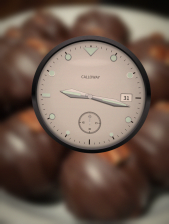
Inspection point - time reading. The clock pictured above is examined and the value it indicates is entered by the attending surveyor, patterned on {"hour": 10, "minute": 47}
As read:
{"hour": 9, "minute": 17}
